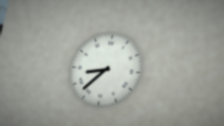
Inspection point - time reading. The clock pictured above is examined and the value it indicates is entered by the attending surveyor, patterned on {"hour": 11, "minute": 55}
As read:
{"hour": 8, "minute": 37}
